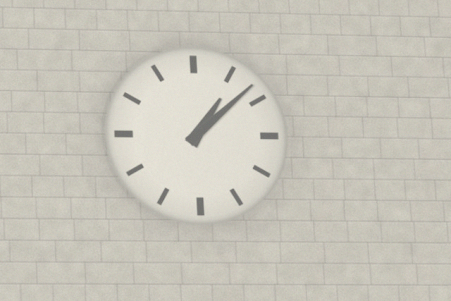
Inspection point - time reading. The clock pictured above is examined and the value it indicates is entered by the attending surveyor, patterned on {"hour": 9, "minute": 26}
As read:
{"hour": 1, "minute": 8}
